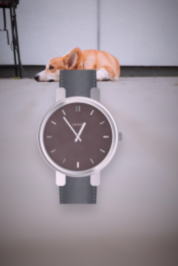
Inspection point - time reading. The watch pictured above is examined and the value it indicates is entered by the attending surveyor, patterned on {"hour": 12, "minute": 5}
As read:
{"hour": 12, "minute": 54}
